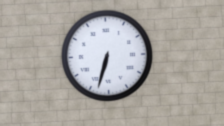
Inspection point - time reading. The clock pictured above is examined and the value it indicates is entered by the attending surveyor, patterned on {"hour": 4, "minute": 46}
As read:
{"hour": 6, "minute": 33}
